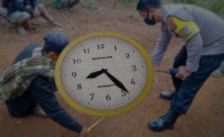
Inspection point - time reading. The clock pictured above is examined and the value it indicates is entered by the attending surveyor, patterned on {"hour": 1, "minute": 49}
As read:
{"hour": 8, "minute": 24}
